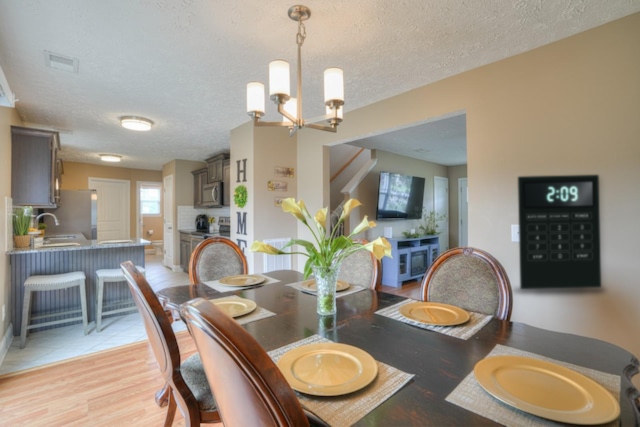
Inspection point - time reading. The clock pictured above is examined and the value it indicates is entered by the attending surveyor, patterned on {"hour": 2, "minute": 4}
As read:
{"hour": 2, "minute": 9}
